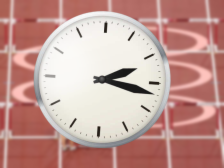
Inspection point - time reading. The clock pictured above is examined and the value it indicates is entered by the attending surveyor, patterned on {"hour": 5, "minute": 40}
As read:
{"hour": 2, "minute": 17}
